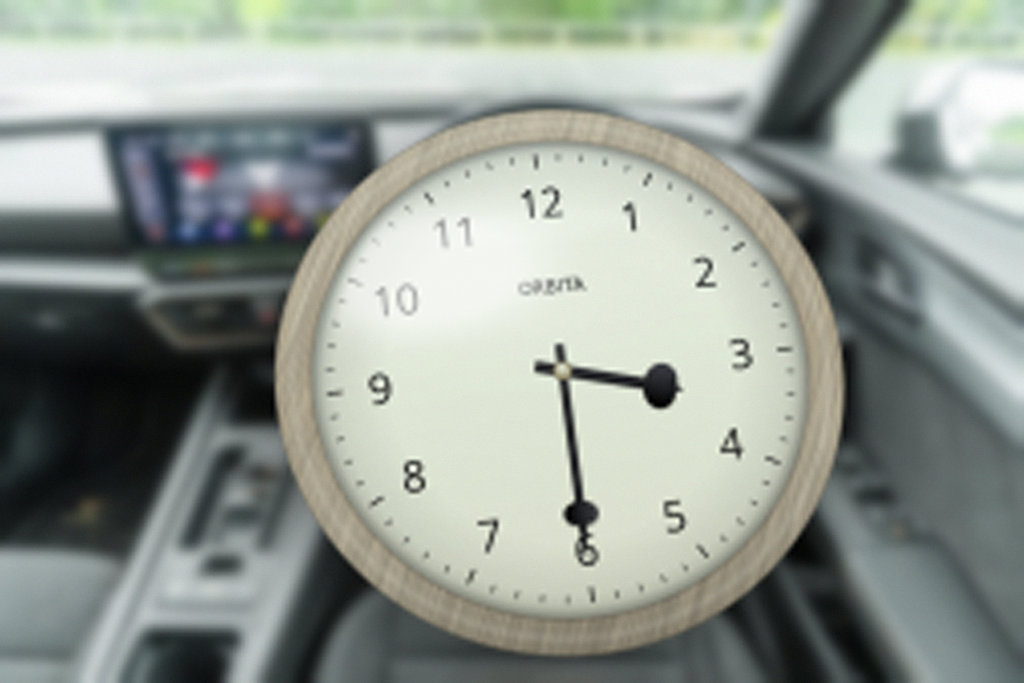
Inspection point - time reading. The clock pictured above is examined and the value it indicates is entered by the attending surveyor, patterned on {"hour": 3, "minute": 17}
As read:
{"hour": 3, "minute": 30}
